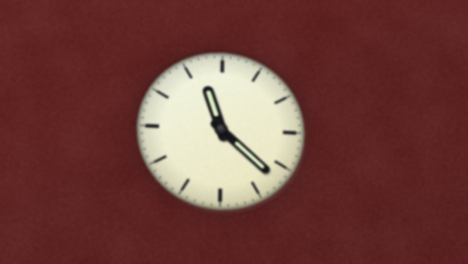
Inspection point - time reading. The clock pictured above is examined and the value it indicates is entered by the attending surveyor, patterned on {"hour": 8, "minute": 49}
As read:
{"hour": 11, "minute": 22}
